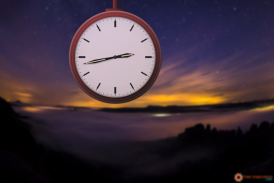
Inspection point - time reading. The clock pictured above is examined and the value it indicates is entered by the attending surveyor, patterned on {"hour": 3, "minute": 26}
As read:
{"hour": 2, "minute": 43}
